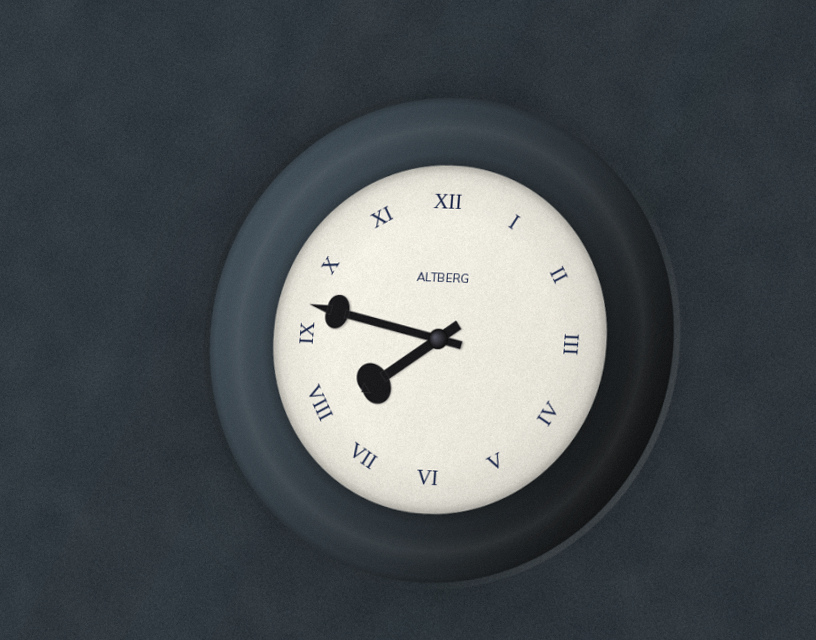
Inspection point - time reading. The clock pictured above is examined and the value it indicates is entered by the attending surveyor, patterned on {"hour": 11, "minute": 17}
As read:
{"hour": 7, "minute": 47}
